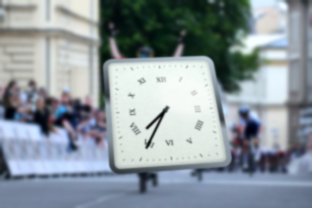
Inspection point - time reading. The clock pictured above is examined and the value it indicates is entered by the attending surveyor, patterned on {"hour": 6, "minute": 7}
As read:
{"hour": 7, "minute": 35}
